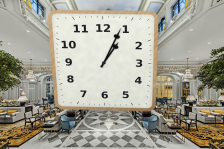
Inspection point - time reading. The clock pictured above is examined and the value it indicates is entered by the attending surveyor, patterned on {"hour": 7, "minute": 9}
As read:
{"hour": 1, "minute": 4}
